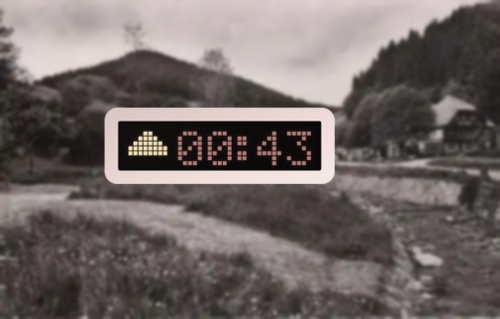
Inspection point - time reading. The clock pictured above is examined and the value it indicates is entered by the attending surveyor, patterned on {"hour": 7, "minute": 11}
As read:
{"hour": 0, "minute": 43}
